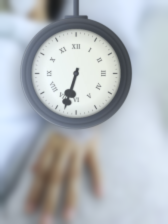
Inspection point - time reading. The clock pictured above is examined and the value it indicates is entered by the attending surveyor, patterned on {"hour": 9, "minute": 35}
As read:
{"hour": 6, "minute": 33}
